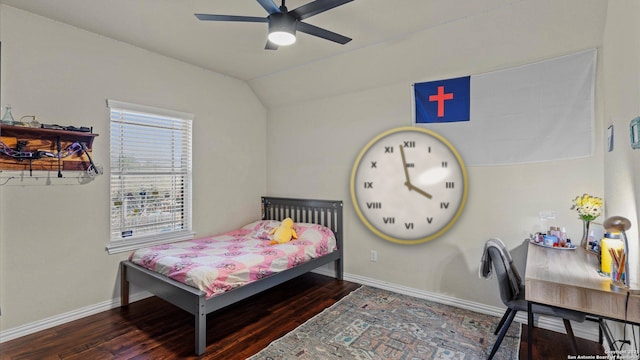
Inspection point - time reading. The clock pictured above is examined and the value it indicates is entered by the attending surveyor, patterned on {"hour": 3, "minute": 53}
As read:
{"hour": 3, "minute": 58}
